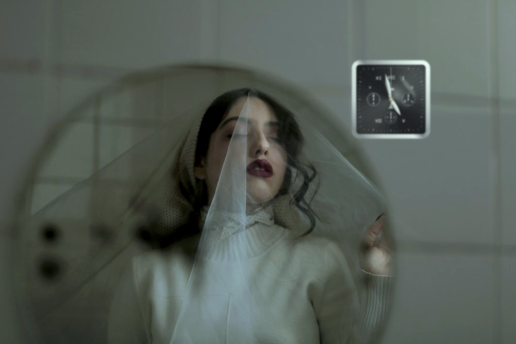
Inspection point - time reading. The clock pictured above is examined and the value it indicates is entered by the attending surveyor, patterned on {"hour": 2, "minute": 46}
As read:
{"hour": 4, "minute": 58}
